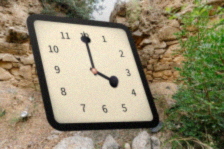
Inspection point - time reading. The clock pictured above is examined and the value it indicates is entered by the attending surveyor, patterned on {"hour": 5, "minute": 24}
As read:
{"hour": 4, "minute": 0}
